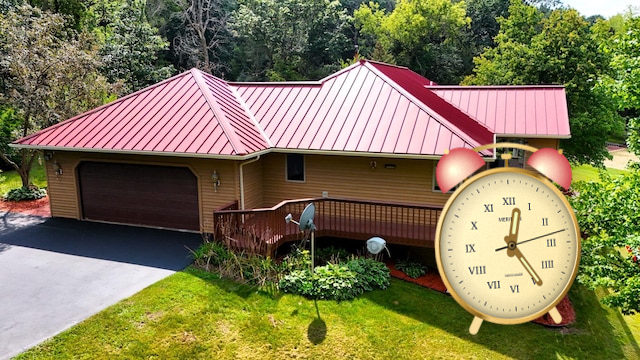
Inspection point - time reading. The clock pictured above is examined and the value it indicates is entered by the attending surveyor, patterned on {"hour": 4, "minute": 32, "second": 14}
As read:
{"hour": 12, "minute": 24, "second": 13}
